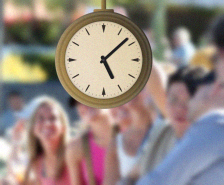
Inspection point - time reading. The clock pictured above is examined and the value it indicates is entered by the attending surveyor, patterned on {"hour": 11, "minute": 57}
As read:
{"hour": 5, "minute": 8}
